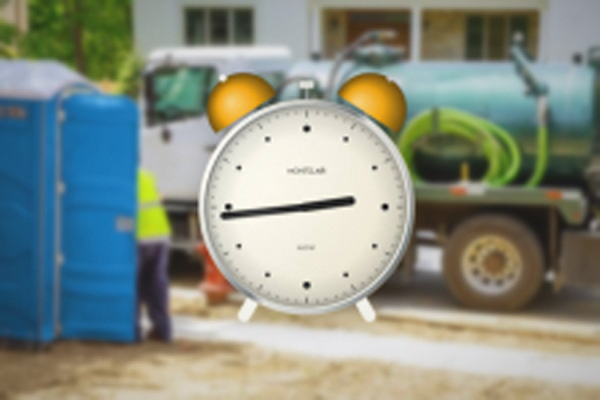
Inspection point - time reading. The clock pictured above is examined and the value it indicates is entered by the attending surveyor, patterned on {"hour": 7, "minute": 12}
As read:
{"hour": 2, "minute": 44}
